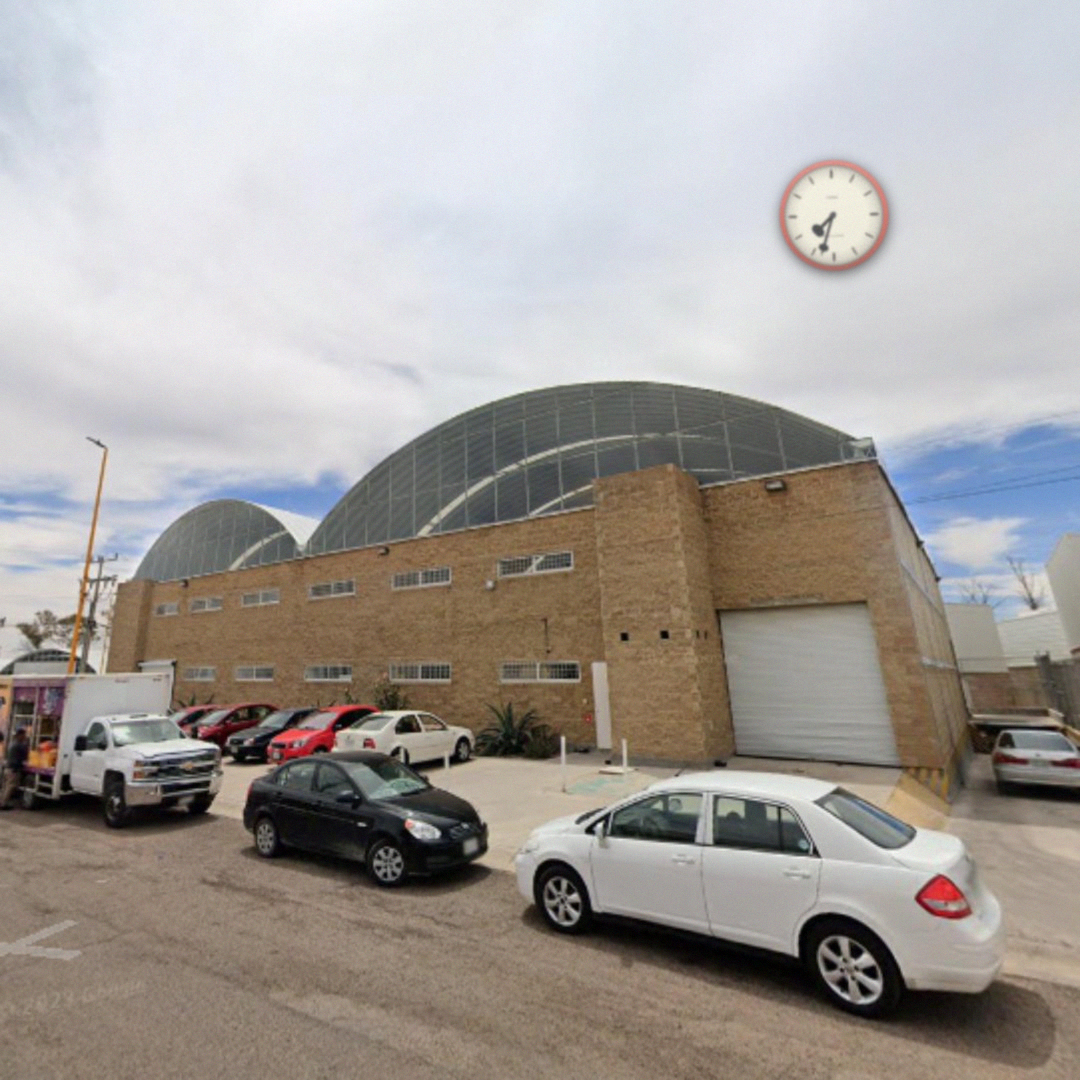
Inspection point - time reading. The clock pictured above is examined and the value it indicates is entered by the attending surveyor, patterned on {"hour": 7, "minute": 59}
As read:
{"hour": 7, "minute": 33}
